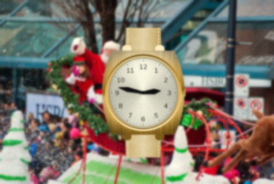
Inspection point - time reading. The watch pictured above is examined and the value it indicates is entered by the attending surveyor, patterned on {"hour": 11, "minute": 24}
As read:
{"hour": 2, "minute": 47}
